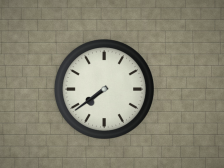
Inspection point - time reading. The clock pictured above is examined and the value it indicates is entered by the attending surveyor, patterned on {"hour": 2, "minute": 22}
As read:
{"hour": 7, "minute": 39}
